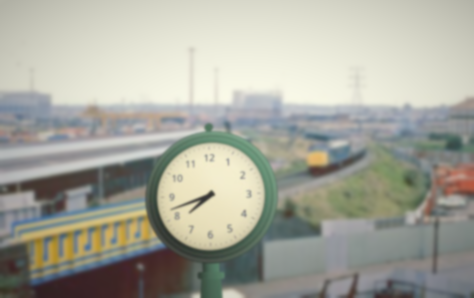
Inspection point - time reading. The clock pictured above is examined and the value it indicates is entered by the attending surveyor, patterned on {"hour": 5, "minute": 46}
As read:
{"hour": 7, "minute": 42}
